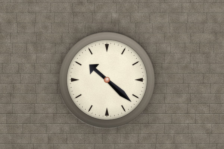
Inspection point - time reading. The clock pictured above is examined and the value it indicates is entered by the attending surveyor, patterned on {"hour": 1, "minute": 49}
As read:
{"hour": 10, "minute": 22}
